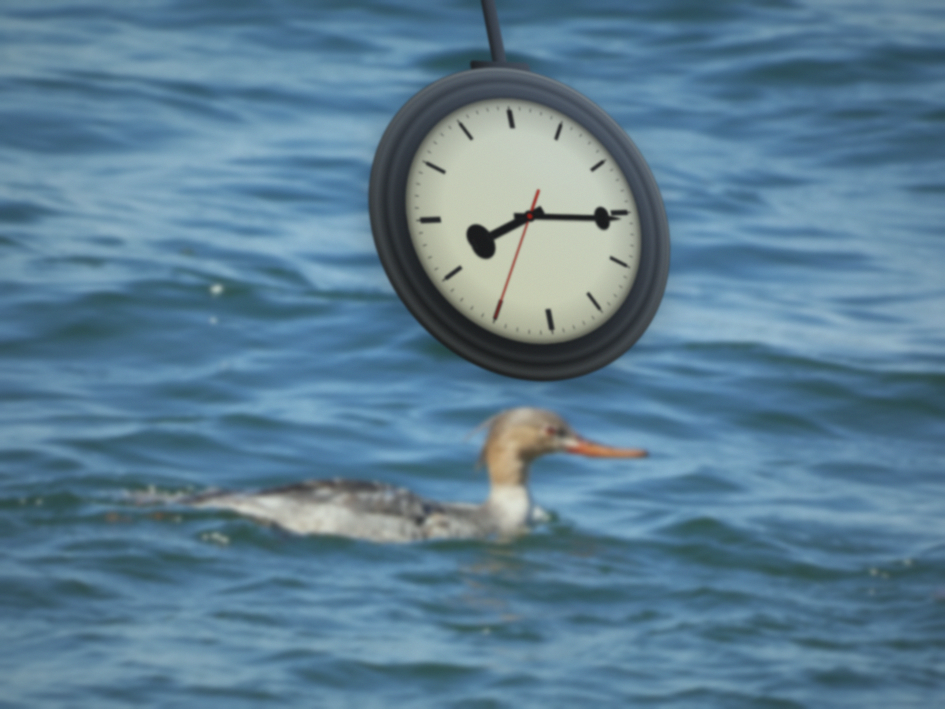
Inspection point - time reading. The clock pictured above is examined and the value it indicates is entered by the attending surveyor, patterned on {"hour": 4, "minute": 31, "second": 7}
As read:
{"hour": 8, "minute": 15, "second": 35}
